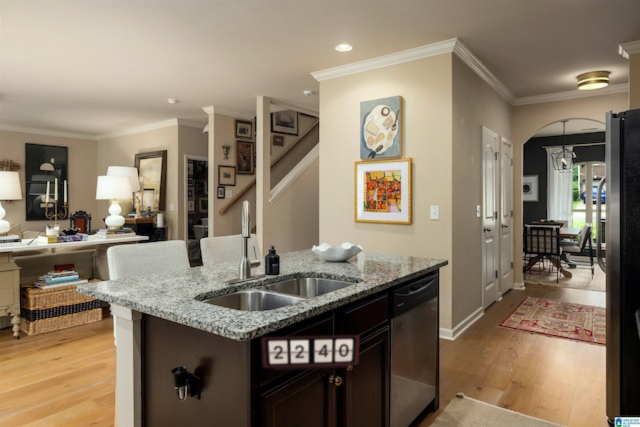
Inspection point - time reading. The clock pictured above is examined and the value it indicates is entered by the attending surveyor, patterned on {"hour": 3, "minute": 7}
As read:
{"hour": 22, "minute": 40}
